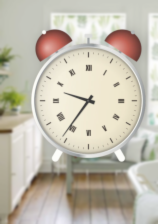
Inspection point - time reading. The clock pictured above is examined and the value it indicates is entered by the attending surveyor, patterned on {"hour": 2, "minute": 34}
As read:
{"hour": 9, "minute": 36}
